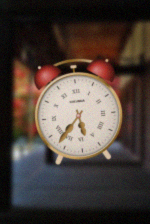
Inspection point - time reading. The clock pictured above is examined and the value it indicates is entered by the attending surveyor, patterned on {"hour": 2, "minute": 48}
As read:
{"hour": 5, "minute": 37}
